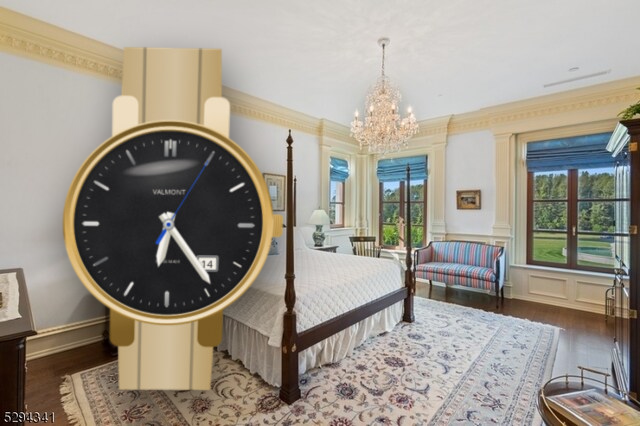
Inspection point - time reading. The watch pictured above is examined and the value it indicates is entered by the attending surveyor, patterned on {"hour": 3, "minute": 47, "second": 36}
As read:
{"hour": 6, "minute": 24, "second": 5}
